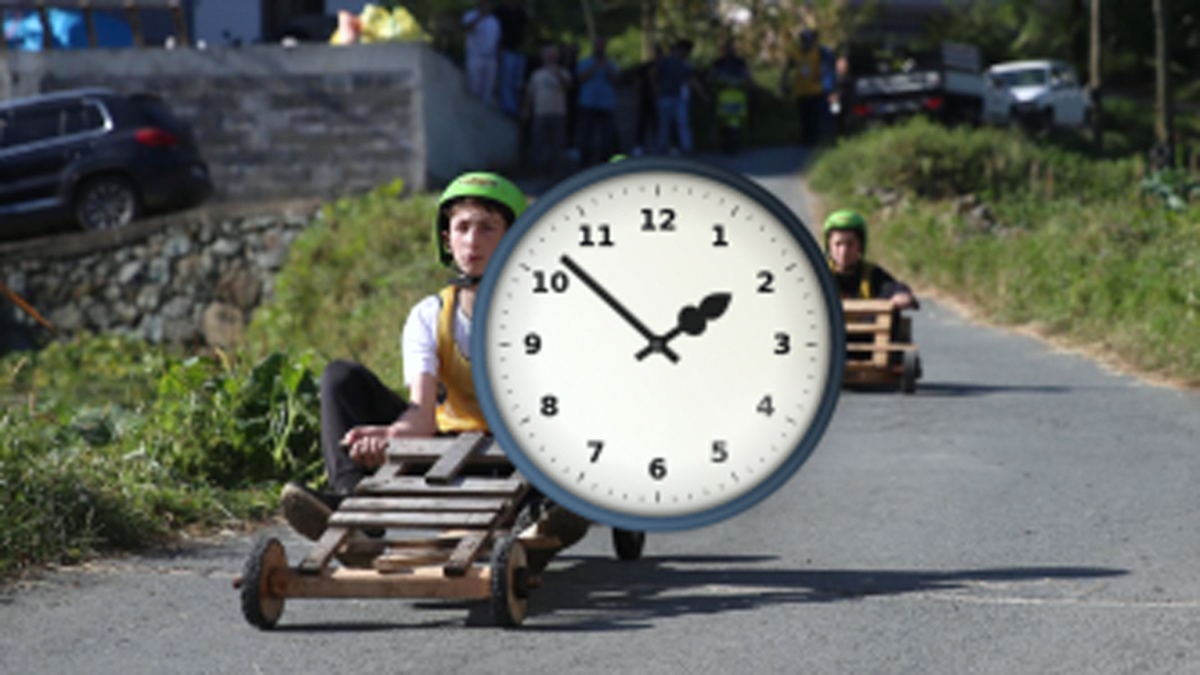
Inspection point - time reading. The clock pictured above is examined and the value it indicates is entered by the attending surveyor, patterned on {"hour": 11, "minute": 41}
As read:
{"hour": 1, "minute": 52}
